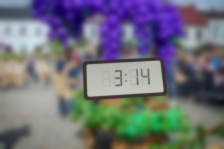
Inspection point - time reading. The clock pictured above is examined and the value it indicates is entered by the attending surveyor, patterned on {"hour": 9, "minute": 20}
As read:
{"hour": 3, "minute": 14}
